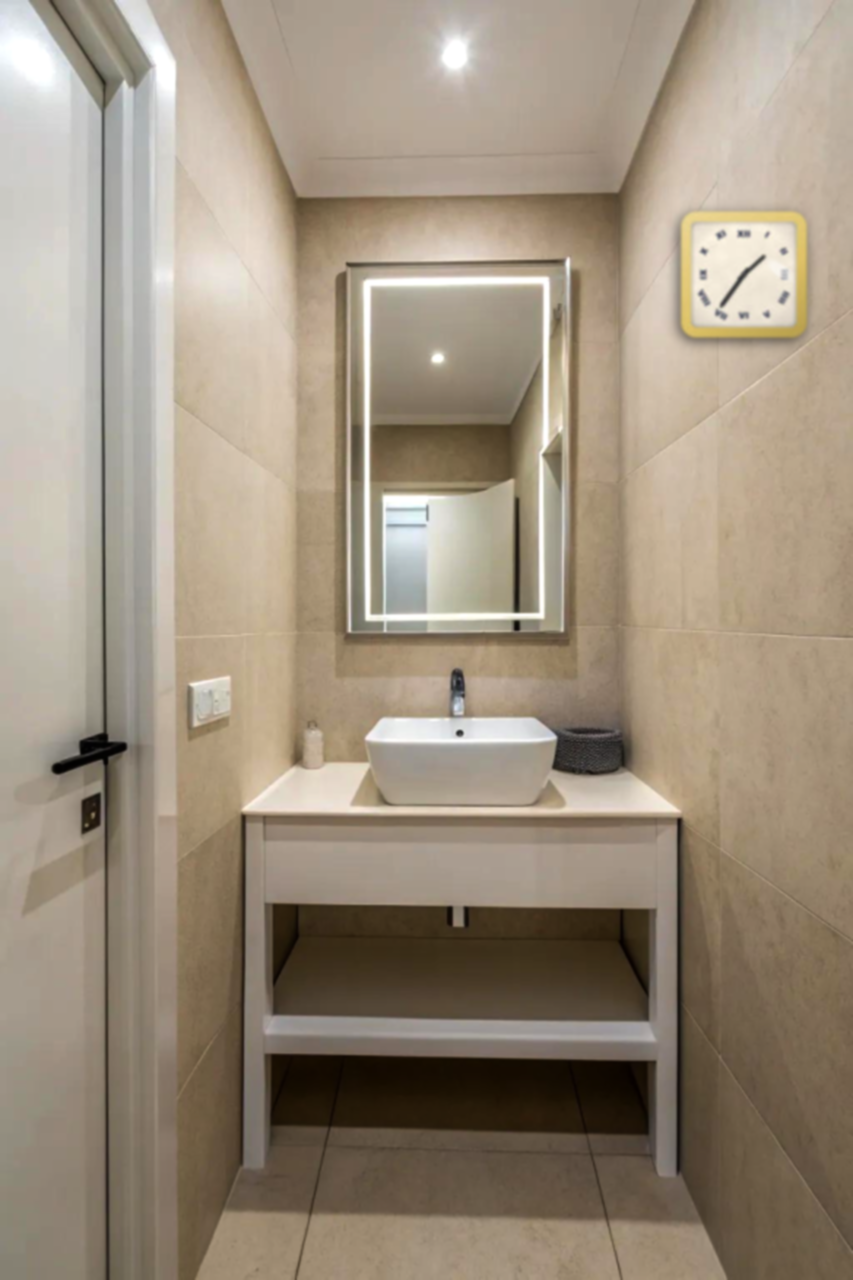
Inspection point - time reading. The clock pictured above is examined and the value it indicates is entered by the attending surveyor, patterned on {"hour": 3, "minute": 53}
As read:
{"hour": 1, "minute": 36}
